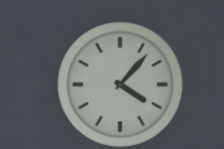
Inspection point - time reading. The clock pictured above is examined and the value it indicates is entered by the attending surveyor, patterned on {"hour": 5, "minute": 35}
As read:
{"hour": 4, "minute": 7}
